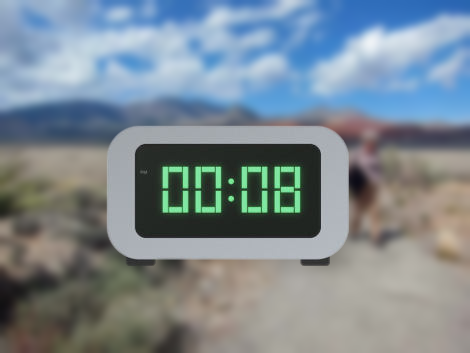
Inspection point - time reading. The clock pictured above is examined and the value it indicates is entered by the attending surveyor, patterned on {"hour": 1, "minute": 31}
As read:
{"hour": 0, "minute": 8}
